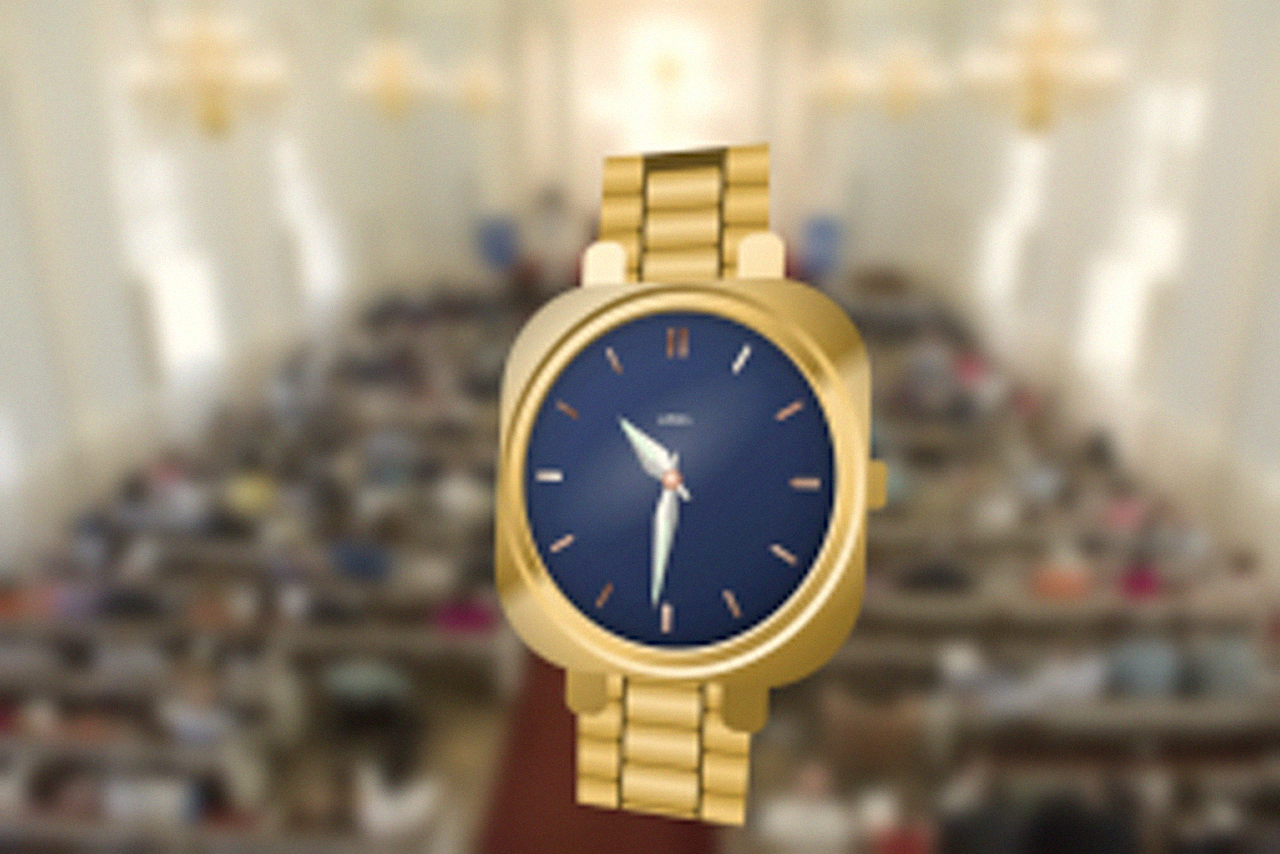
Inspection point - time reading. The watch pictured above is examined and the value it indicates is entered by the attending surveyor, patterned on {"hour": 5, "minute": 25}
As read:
{"hour": 10, "minute": 31}
